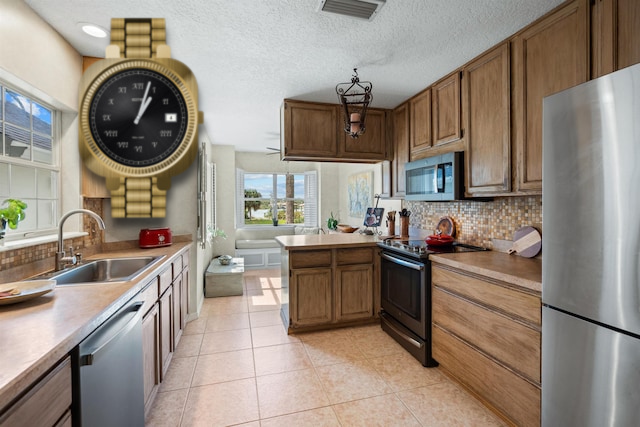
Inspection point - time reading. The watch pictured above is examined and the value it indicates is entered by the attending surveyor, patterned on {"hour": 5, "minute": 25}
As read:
{"hour": 1, "minute": 3}
